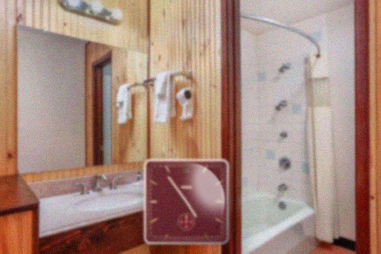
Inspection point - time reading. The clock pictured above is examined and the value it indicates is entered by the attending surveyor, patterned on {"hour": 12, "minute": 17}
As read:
{"hour": 4, "minute": 54}
